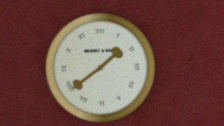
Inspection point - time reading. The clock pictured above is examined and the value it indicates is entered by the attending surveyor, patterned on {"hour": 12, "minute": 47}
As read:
{"hour": 1, "minute": 39}
